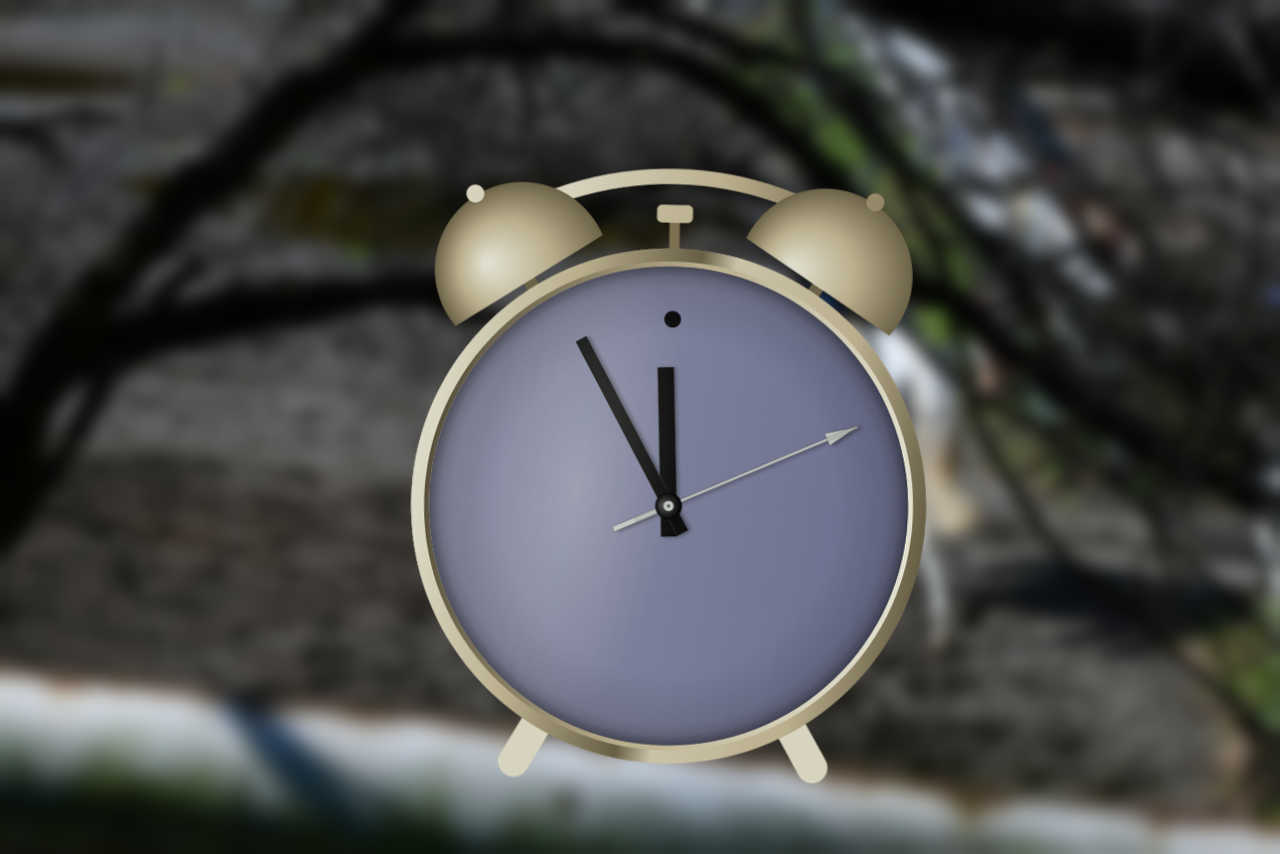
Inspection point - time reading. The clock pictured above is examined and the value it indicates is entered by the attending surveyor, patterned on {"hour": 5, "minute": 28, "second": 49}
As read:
{"hour": 11, "minute": 55, "second": 11}
